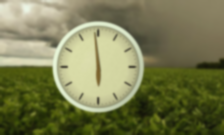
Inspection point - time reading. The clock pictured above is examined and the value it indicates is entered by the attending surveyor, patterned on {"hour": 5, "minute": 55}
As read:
{"hour": 5, "minute": 59}
